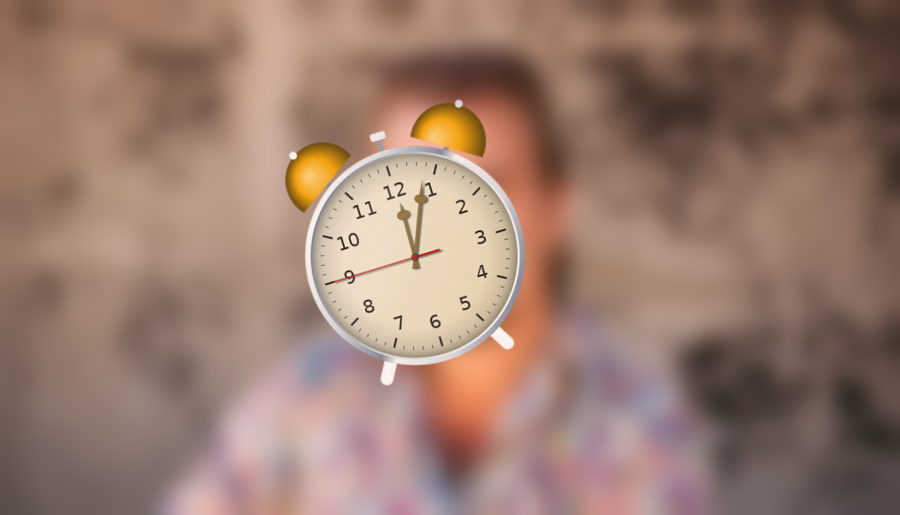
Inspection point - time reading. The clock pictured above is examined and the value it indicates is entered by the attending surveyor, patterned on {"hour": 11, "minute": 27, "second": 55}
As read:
{"hour": 12, "minute": 3, "second": 45}
